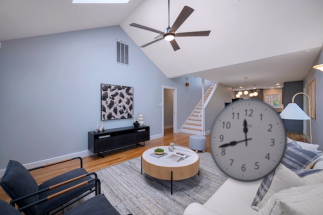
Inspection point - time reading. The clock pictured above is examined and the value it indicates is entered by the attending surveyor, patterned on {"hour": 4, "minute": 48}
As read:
{"hour": 11, "minute": 42}
